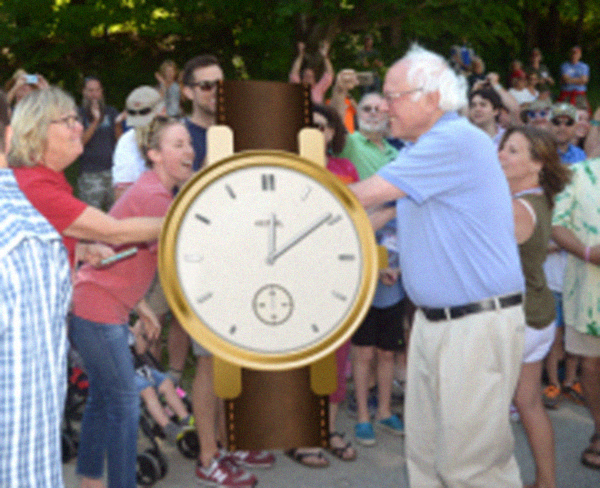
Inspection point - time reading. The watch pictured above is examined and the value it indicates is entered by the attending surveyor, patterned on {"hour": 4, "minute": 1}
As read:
{"hour": 12, "minute": 9}
